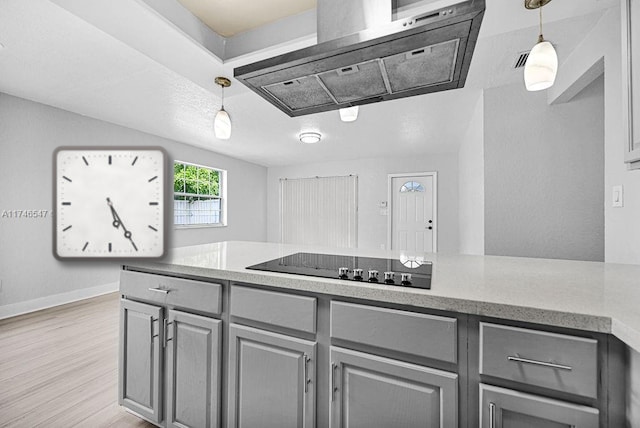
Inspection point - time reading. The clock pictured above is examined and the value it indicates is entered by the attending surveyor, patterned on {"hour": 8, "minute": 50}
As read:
{"hour": 5, "minute": 25}
